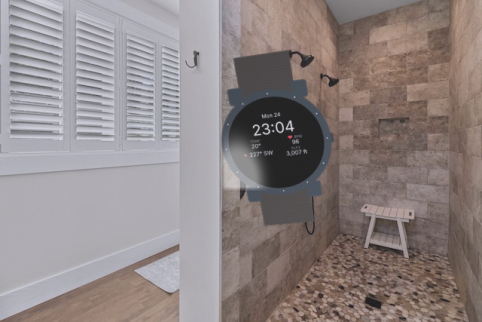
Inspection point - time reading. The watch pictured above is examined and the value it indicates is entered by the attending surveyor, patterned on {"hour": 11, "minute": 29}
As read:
{"hour": 23, "minute": 4}
